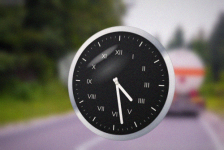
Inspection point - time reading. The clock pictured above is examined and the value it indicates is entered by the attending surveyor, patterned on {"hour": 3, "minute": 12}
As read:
{"hour": 4, "minute": 28}
